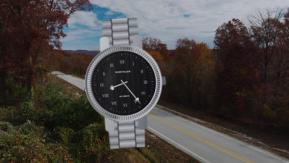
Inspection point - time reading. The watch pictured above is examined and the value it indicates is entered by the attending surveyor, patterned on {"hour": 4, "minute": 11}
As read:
{"hour": 8, "minute": 24}
